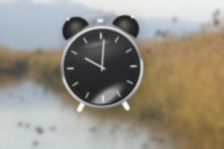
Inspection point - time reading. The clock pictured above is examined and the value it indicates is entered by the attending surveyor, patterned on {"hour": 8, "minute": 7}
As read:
{"hour": 10, "minute": 1}
